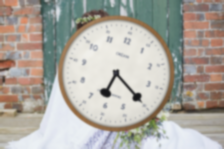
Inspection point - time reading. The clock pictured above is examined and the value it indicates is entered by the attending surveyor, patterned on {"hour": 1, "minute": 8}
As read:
{"hour": 6, "minute": 20}
